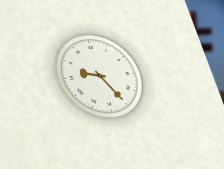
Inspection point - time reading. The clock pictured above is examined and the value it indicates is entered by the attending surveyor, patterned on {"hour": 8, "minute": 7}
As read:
{"hour": 9, "minute": 25}
